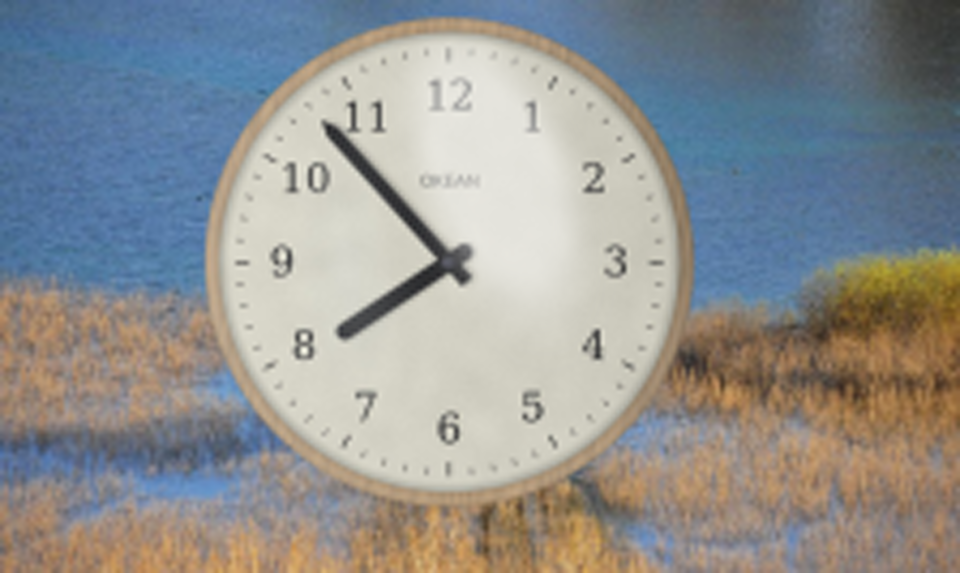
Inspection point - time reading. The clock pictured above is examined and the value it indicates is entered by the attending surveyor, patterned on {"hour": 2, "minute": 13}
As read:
{"hour": 7, "minute": 53}
